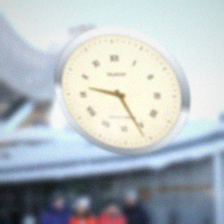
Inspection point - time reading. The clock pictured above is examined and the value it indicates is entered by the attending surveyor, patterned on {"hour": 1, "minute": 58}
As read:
{"hour": 9, "minute": 26}
